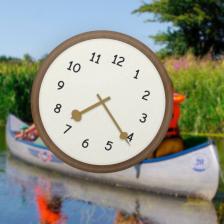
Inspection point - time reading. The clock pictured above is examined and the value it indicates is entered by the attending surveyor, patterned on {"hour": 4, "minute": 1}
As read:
{"hour": 7, "minute": 21}
